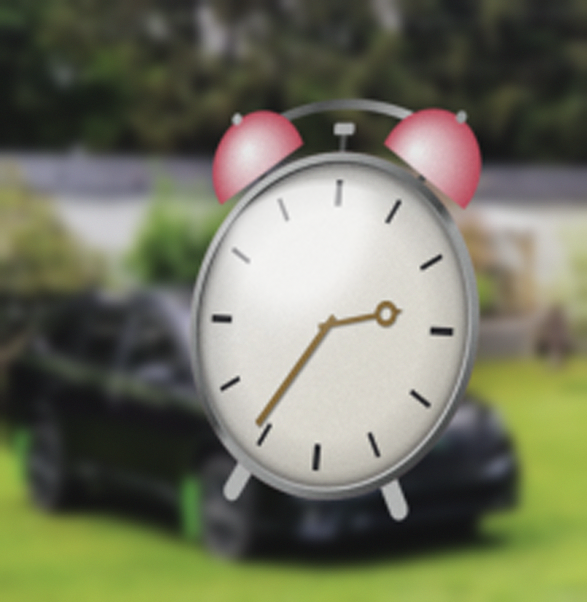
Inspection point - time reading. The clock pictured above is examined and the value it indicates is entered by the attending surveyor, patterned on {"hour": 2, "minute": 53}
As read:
{"hour": 2, "minute": 36}
